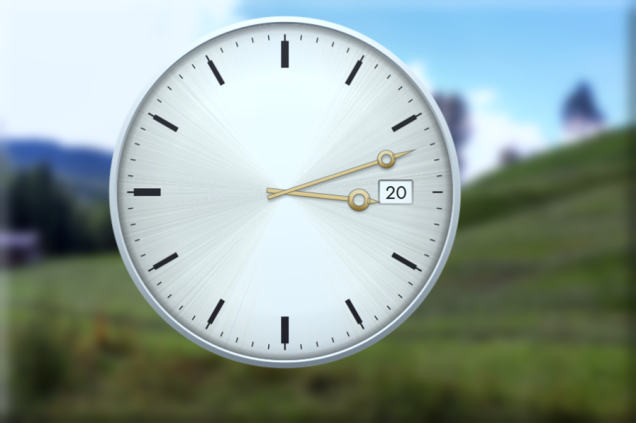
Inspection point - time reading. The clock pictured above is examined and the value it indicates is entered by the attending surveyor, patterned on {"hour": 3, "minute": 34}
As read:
{"hour": 3, "minute": 12}
